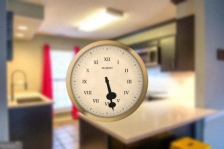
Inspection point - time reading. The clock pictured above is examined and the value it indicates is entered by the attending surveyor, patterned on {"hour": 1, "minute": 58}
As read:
{"hour": 5, "minute": 28}
